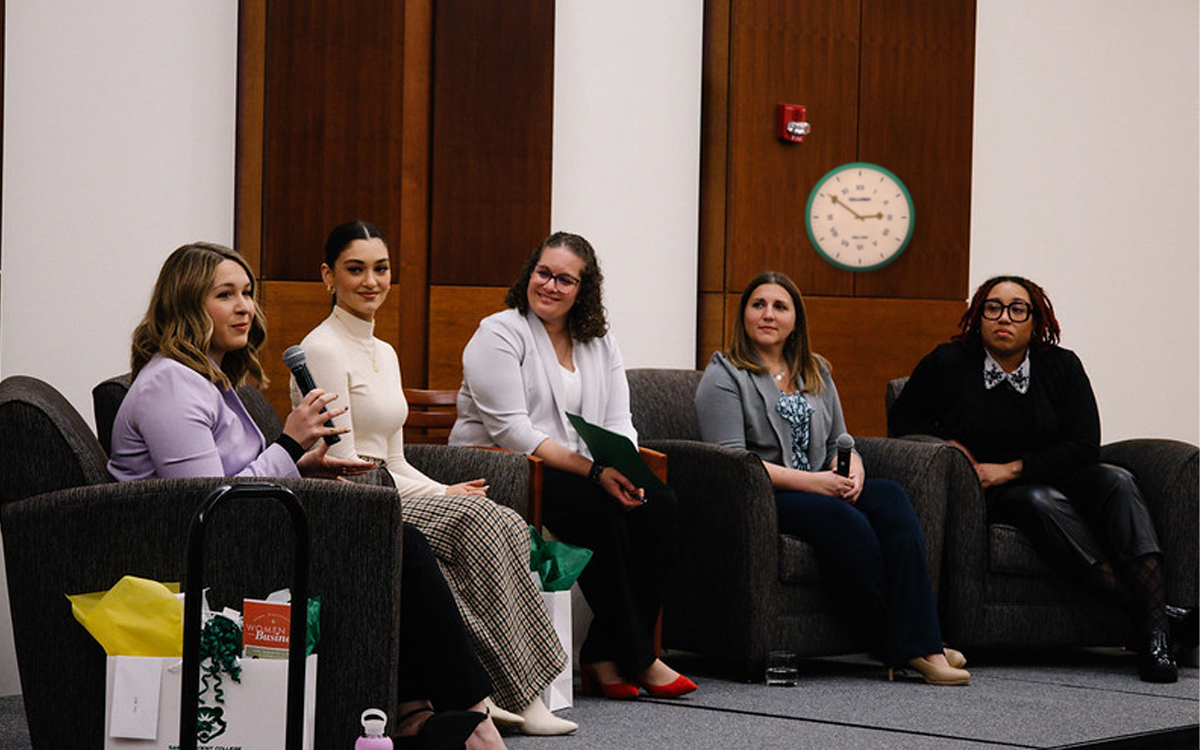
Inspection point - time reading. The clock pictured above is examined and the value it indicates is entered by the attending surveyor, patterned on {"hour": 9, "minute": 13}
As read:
{"hour": 2, "minute": 51}
